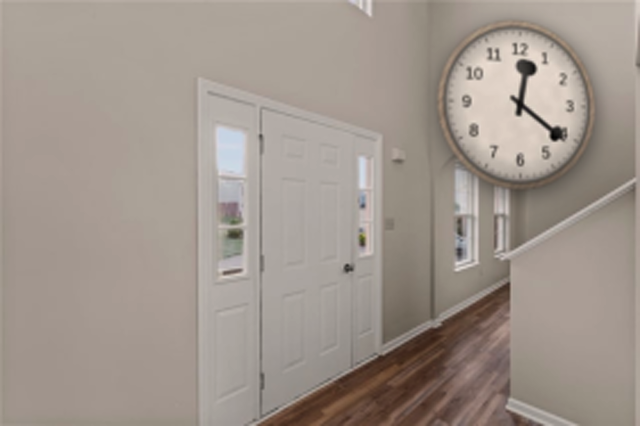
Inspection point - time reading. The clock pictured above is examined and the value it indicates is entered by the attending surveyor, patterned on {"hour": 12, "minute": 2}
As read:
{"hour": 12, "minute": 21}
